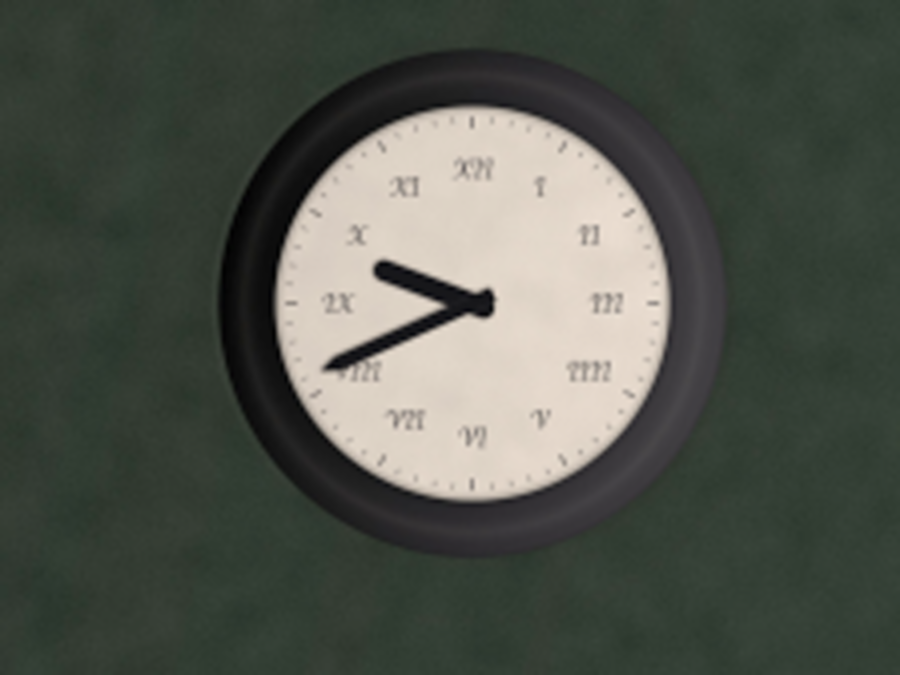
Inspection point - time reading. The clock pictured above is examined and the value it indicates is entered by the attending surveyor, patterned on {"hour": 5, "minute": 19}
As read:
{"hour": 9, "minute": 41}
